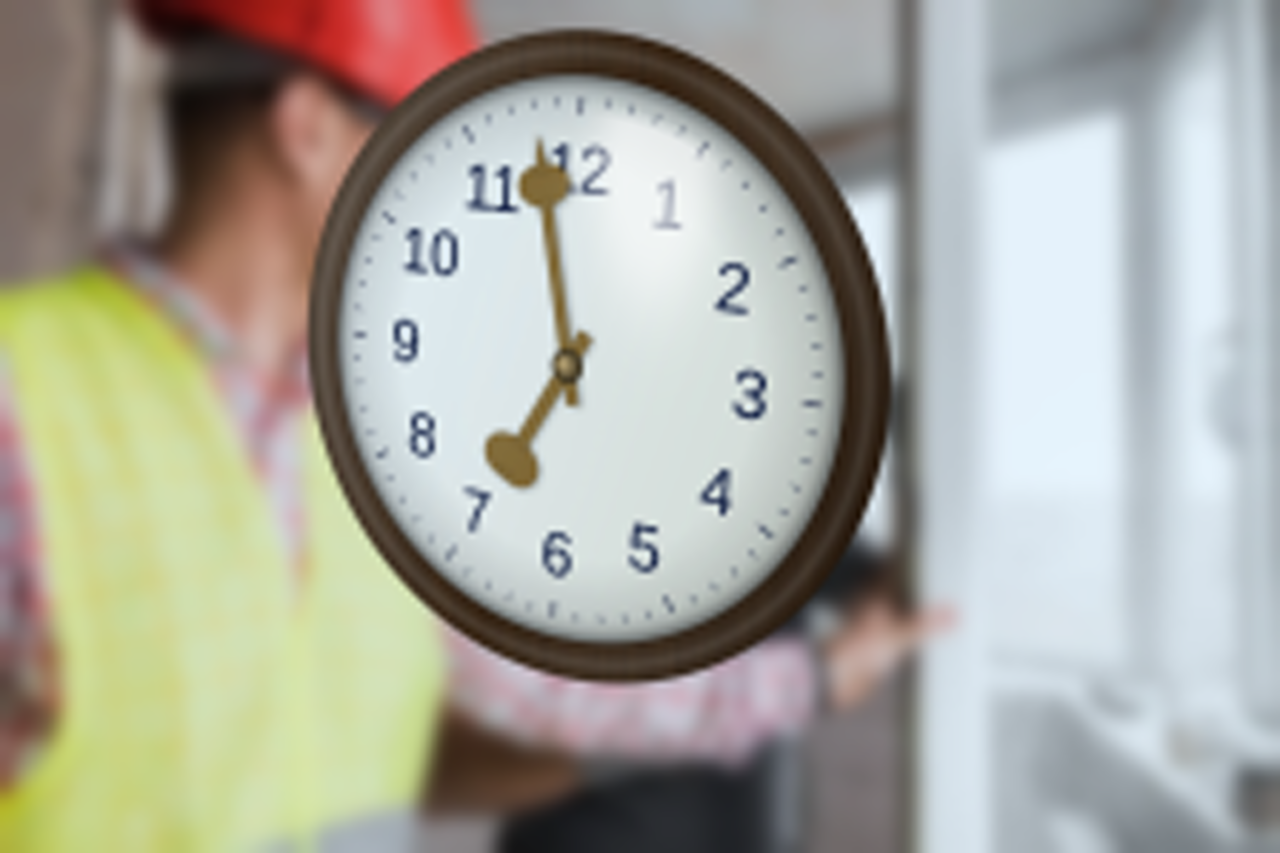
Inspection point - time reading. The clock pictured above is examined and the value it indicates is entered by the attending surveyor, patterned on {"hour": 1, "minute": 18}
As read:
{"hour": 6, "minute": 58}
